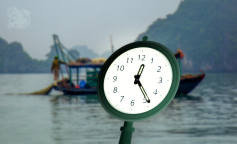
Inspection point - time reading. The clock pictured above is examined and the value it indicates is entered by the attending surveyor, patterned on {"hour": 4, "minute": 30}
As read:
{"hour": 12, "minute": 24}
